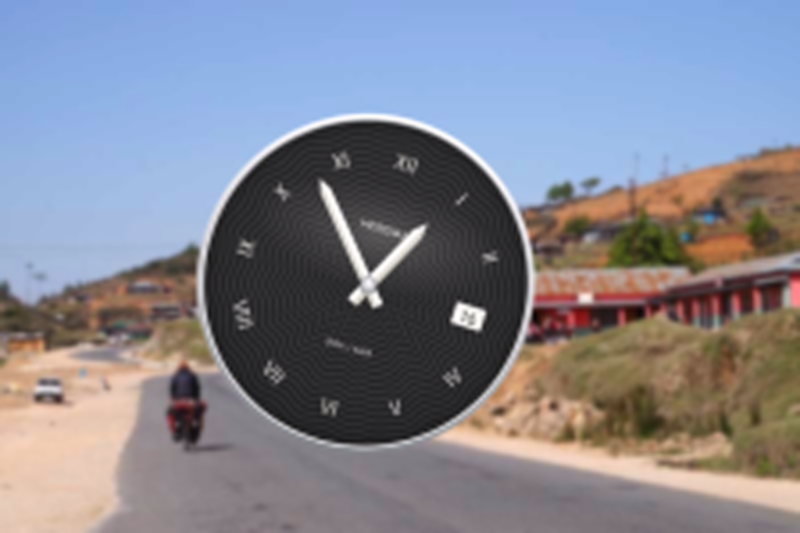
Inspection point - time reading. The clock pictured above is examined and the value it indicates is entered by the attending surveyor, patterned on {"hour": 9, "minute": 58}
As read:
{"hour": 12, "minute": 53}
